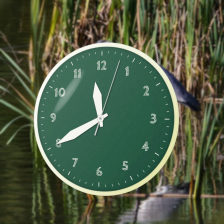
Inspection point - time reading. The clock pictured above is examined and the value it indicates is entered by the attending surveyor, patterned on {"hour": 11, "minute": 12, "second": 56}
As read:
{"hour": 11, "minute": 40, "second": 3}
